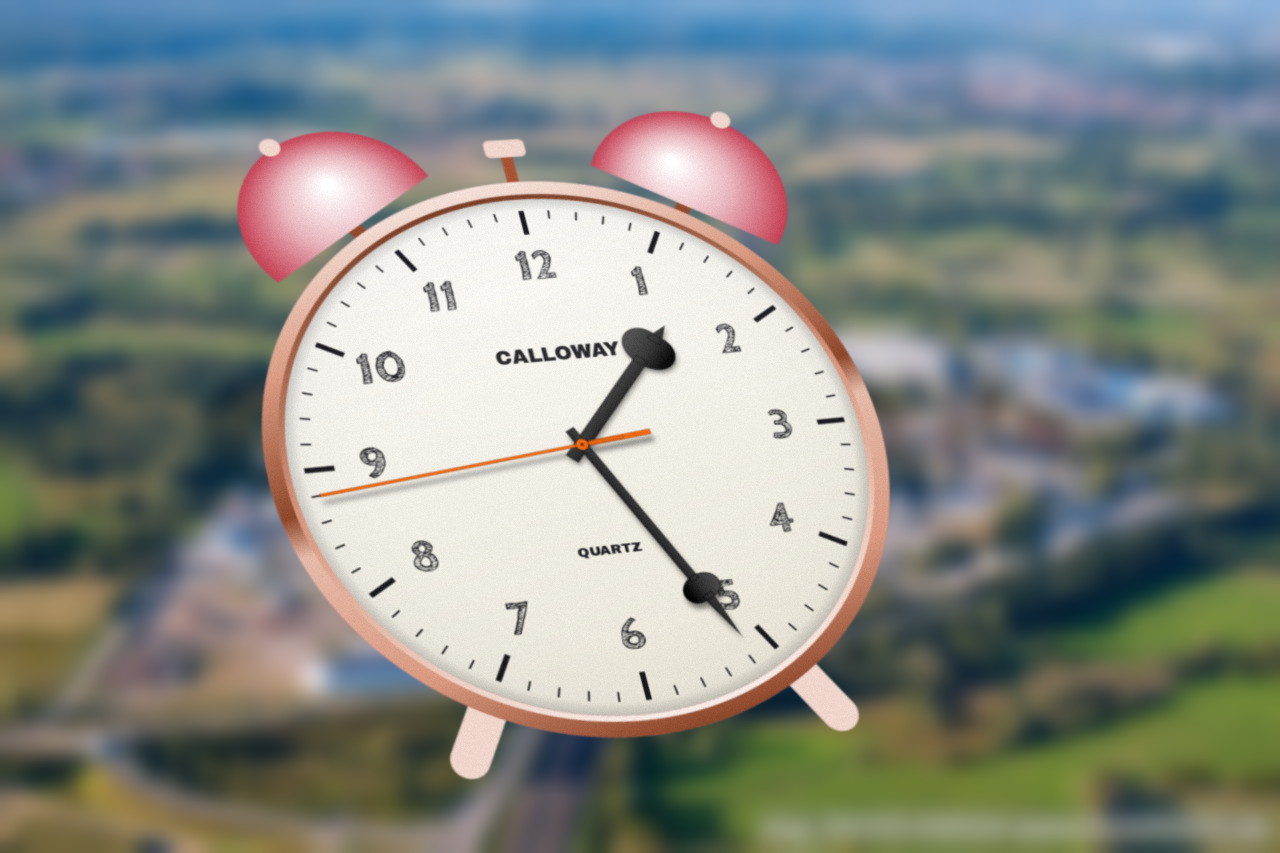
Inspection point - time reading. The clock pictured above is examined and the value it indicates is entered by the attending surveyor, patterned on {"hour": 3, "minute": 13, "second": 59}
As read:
{"hour": 1, "minute": 25, "second": 44}
